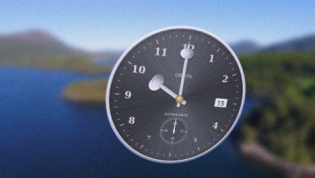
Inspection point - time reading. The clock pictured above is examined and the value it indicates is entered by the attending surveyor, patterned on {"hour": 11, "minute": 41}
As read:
{"hour": 10, "minute": 0}
